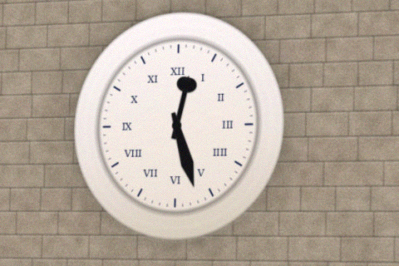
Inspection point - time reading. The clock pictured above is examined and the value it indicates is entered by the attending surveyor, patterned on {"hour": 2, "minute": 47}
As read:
{"hour": 12, "minute": 27}
